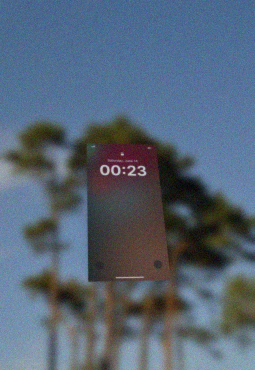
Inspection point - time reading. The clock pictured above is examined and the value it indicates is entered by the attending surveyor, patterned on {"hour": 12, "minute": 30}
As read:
{"hour": 0, "minute": 23}
